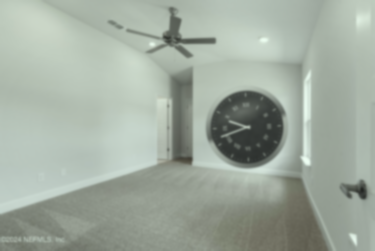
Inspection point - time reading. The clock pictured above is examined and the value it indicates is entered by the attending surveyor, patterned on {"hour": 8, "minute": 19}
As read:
{"hour": 9, "minute": 42}
